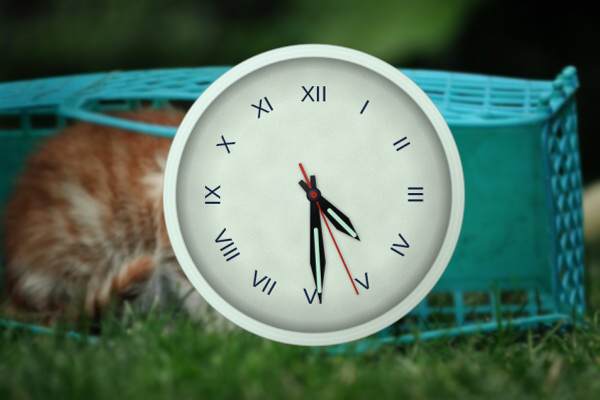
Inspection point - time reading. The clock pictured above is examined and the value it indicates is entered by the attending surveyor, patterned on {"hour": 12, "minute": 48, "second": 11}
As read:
{"hour": 4, "minute": 29, "second": 26}
